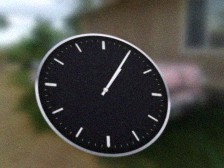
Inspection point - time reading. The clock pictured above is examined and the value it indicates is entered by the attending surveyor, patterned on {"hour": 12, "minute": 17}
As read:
{"hour": 1, "minute": 5}
